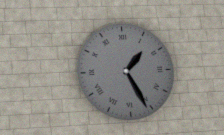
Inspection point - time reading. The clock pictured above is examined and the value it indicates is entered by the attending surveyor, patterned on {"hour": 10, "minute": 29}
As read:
{"hour": 1, "minute": 26}
